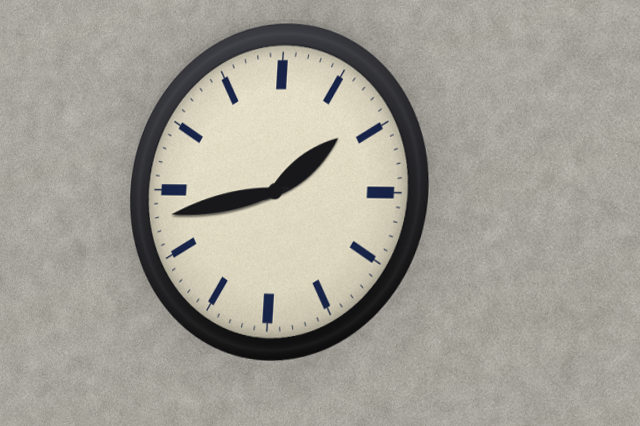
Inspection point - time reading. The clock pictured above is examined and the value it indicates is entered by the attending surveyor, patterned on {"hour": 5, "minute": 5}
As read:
{"hour": 1, "minute": 43}
